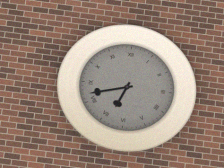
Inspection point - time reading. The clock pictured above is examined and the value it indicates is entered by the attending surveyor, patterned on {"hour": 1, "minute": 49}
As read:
{"hour": 6, "minute": 42}
